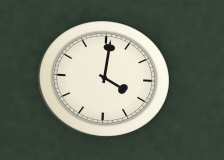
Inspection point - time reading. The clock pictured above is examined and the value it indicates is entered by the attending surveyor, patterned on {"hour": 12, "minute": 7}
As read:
{"hour": 4, "minute": 1}
